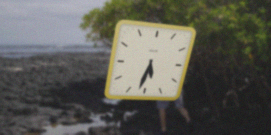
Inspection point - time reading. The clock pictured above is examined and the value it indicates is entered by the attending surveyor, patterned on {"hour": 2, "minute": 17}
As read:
{"hour": 5, "minute": 32}
